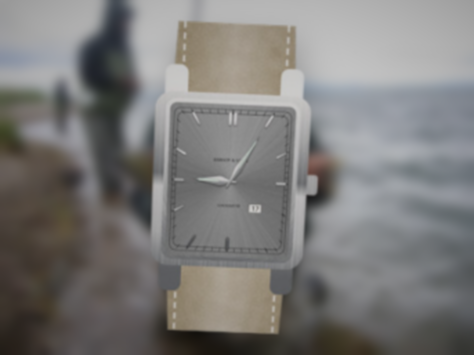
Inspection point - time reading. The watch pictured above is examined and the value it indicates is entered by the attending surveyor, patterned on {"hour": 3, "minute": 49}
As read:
{"hour": 9, "minute": 5}
